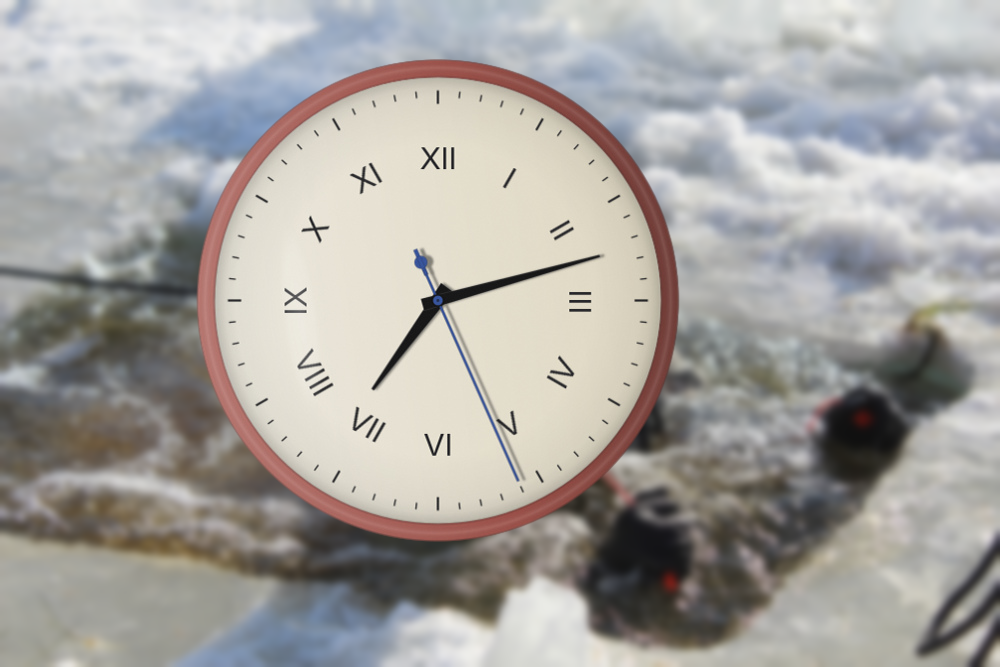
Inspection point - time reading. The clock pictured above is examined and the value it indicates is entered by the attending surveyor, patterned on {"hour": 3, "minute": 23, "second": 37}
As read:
{"hour": 7, "minute": 12, "second": 26}
